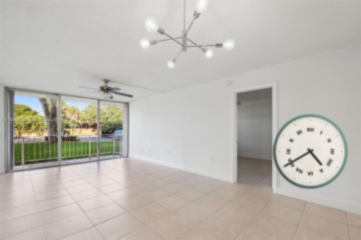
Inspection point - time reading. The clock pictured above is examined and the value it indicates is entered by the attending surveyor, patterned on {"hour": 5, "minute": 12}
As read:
{"hour": 4, "minute": 40}
